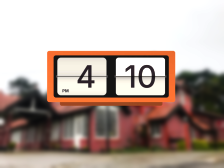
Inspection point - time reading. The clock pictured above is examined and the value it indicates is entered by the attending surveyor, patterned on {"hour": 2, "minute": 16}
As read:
{"hour": 4, "minute": 10}
